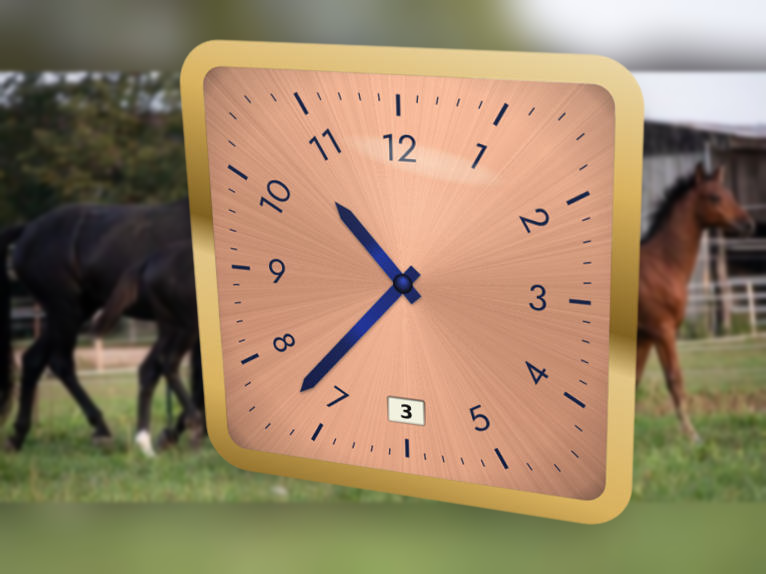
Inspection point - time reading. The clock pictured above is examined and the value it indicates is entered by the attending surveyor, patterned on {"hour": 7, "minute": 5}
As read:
{"hour": 10, "minute": 37}
